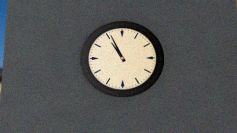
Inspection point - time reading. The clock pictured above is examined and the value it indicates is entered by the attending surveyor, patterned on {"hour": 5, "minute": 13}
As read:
{"hour": 10, "minute": 56}
